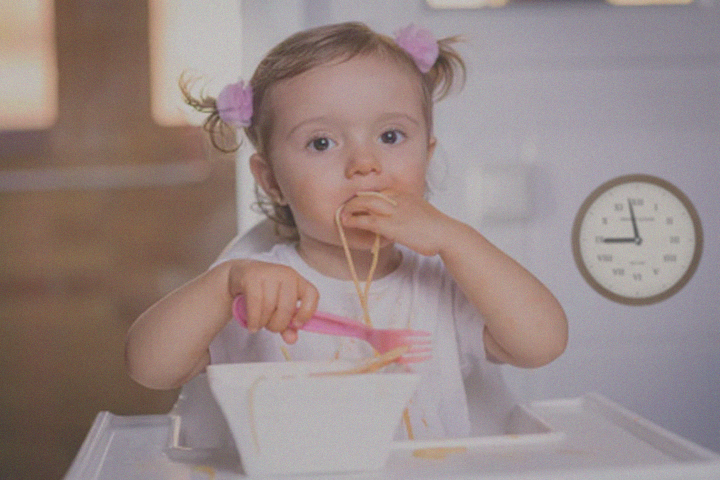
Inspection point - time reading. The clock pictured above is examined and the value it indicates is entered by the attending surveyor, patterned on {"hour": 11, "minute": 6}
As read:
{"hour": 8, "minute": 58}
